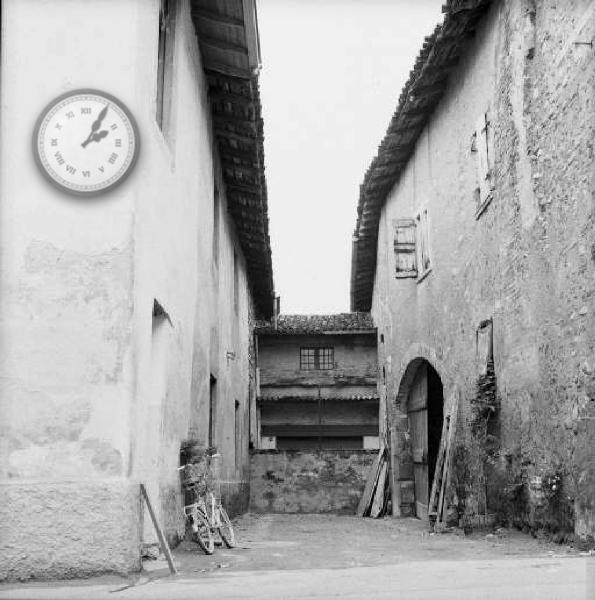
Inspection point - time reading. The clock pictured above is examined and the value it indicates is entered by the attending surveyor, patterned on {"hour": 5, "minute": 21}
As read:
{"hour": 2, "minute": 5}
